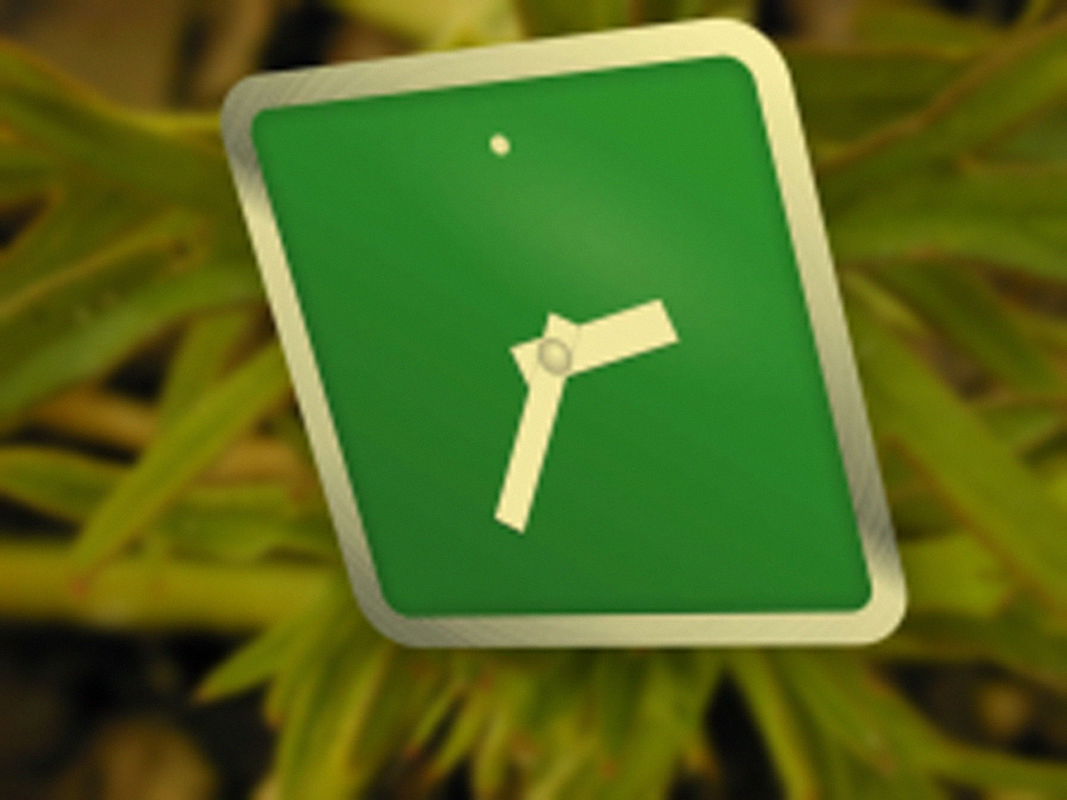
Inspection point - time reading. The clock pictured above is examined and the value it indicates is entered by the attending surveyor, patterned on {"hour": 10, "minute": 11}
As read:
{"hour": 2, "minute": 35}
